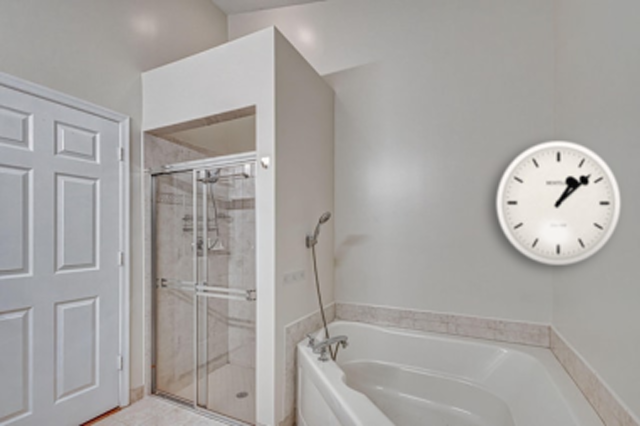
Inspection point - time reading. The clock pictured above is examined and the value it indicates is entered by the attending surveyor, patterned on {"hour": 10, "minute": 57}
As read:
{"hour": 1, "minute": 8}
